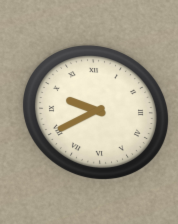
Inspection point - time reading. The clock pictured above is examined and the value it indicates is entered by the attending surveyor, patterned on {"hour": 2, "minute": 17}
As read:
{"hour": 9, "minute": 40}
